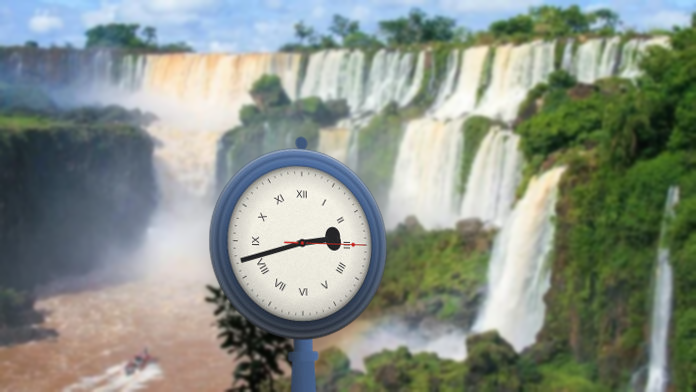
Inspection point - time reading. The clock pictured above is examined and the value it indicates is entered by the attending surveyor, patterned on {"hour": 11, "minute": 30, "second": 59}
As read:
{"hour": 2, "minute": 42, "second": 15}
